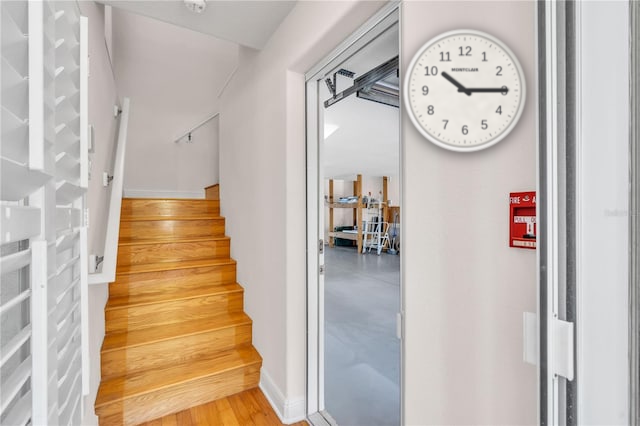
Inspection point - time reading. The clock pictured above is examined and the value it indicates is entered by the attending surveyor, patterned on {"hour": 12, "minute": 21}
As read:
{"hour": 10, "minute": 15}
